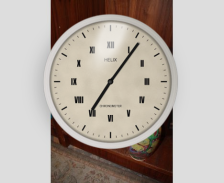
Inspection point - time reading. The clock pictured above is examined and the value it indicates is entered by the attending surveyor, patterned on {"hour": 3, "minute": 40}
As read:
{"hour": 7, "minute": 6}
